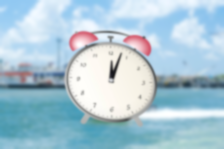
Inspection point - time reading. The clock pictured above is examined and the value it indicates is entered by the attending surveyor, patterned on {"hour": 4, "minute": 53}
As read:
{"hour": 12, "minute": 3}
